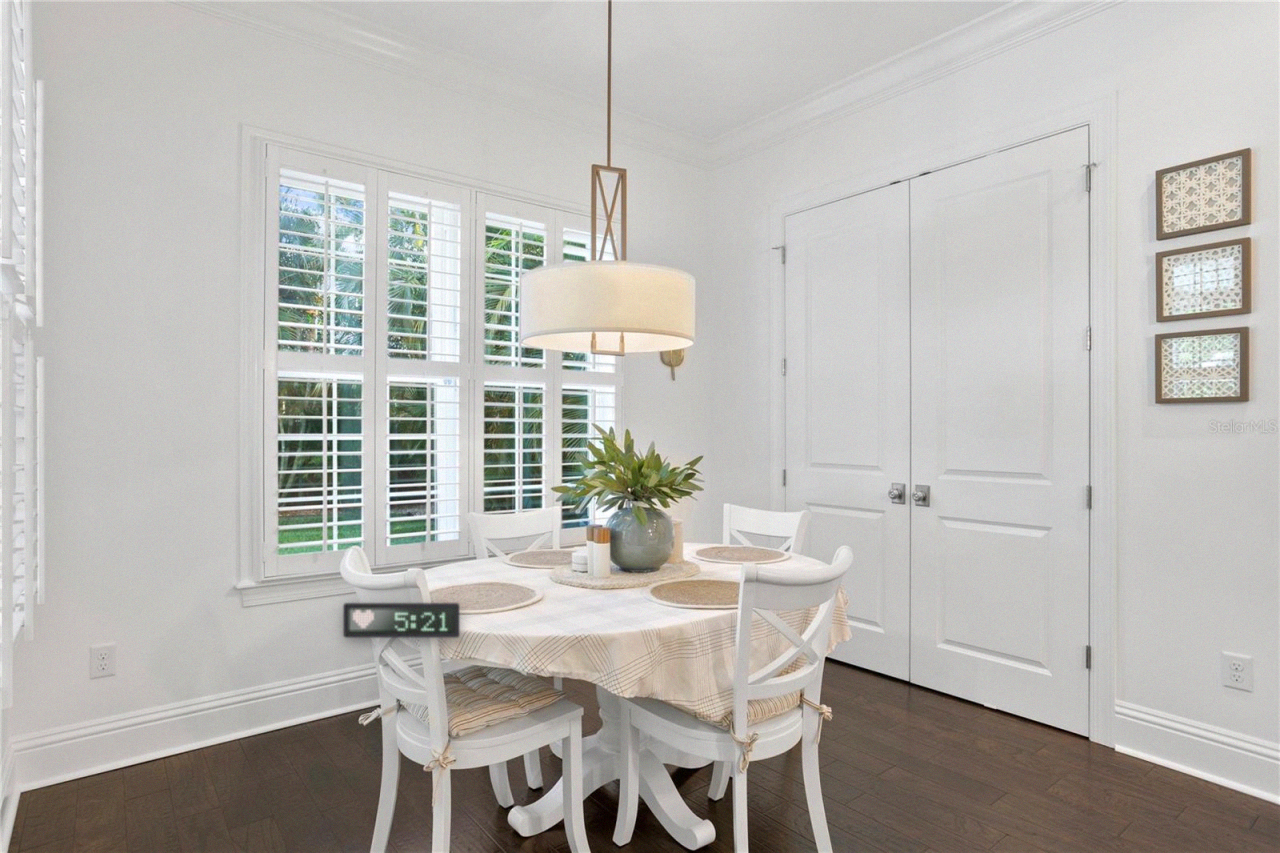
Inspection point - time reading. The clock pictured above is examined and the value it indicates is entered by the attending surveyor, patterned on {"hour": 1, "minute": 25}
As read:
{"hour": 5, "minute": 21}
